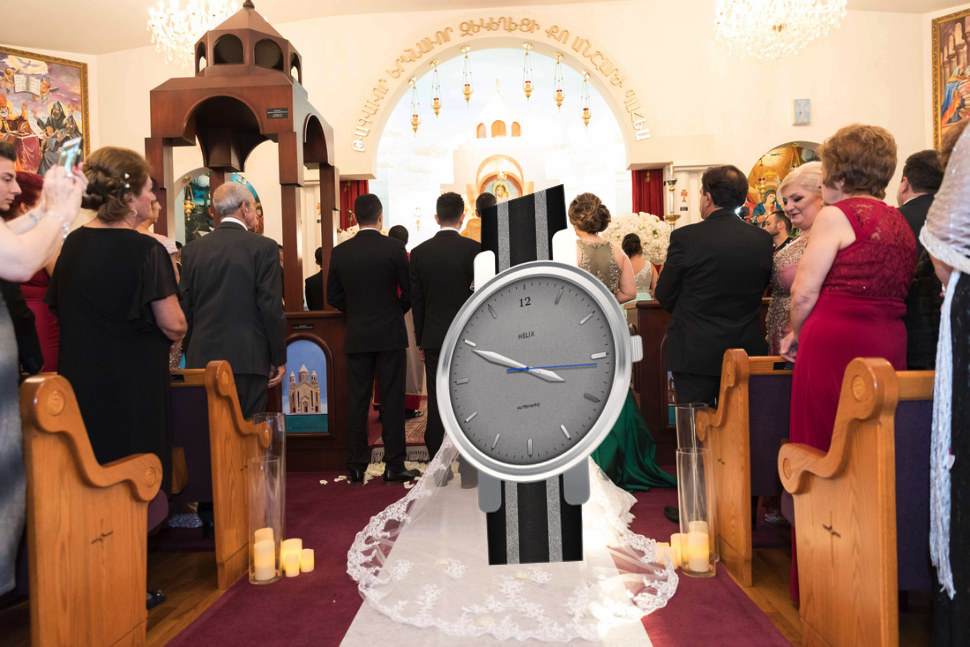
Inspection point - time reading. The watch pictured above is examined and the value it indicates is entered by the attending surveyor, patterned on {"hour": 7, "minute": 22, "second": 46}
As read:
{"hour": 3, "minute": 49, "second": 16}
